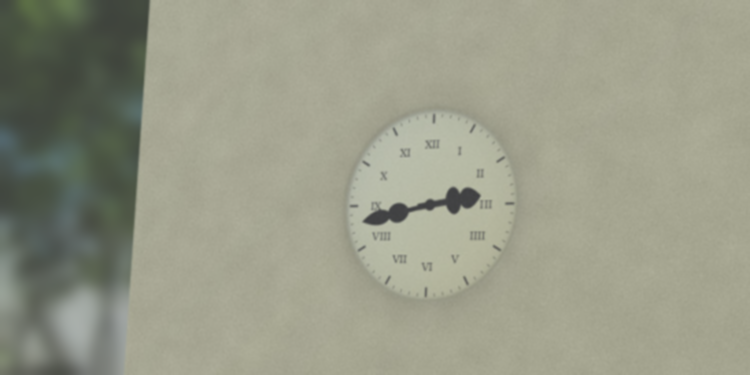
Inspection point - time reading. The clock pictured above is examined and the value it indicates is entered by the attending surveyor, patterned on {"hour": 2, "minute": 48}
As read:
{"hour": 2, "minute": 43}
